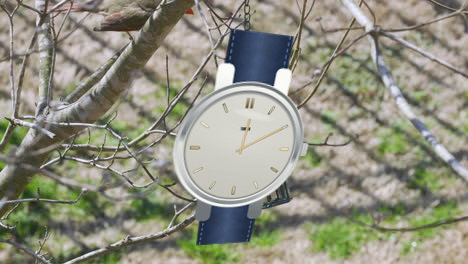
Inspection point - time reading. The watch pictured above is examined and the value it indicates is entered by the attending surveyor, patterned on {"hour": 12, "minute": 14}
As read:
{"hour": 12, "minute": 10}
